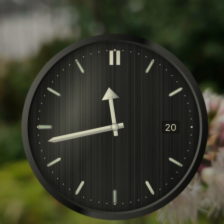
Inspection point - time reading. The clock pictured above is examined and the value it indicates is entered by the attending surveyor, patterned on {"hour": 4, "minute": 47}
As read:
{"hour": 11, "minute": 43}
